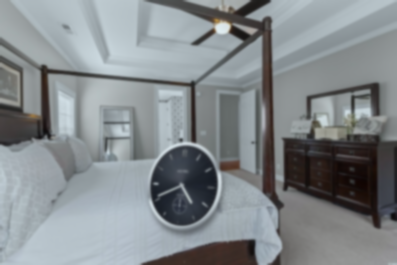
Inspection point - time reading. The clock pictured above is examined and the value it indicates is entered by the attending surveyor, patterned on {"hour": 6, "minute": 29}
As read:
{"hour": 4, "minute": 41}
